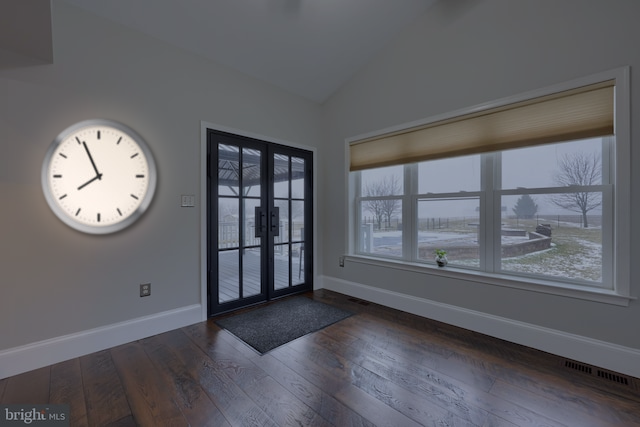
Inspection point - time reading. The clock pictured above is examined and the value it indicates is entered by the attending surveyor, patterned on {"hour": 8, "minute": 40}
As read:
{"hour": 7, "minute": 56}
